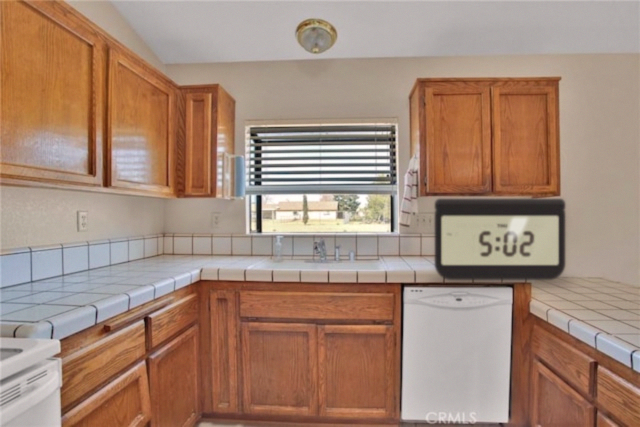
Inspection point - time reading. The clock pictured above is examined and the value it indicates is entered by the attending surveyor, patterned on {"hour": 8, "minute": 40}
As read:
{"hour": 5, "minute": 2}
